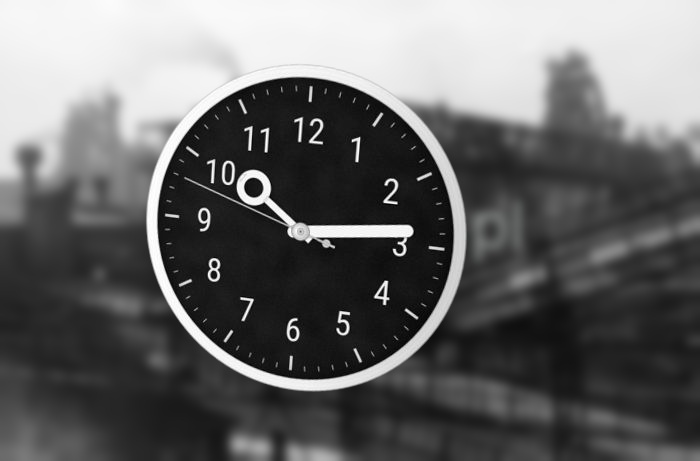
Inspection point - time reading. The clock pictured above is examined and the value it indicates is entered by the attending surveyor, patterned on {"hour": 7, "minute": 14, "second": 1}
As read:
{"hour": 10, "minute": 13, "second": 48}
